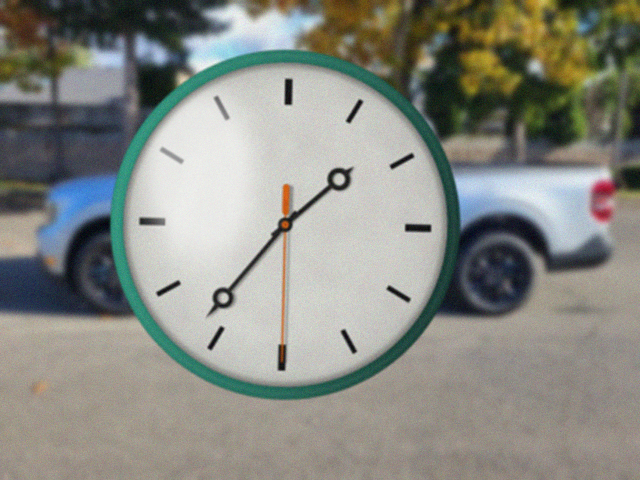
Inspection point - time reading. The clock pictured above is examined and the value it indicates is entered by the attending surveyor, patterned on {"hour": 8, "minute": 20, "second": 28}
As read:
{"hour": 1, "minute": 36, "second": 30}
